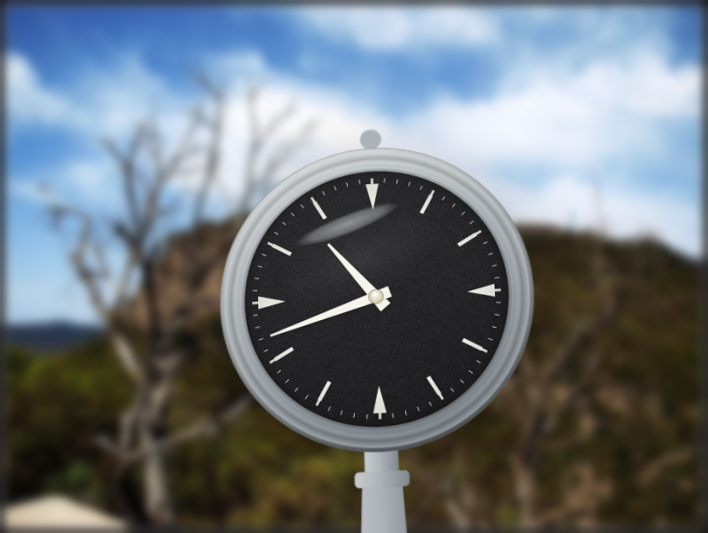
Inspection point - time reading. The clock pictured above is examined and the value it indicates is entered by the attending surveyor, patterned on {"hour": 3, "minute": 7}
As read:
{"hour": 10, "minute": 42}
